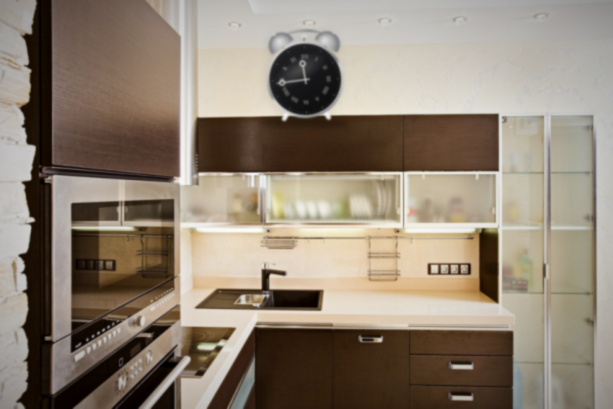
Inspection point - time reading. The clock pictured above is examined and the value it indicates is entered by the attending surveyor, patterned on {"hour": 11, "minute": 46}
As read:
{"hour": 11, "minute": 44}
